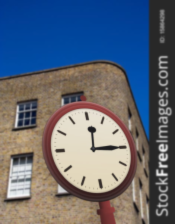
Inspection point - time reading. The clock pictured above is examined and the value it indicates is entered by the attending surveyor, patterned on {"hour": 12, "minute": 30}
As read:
{"hour": 12, "minute": 15}
